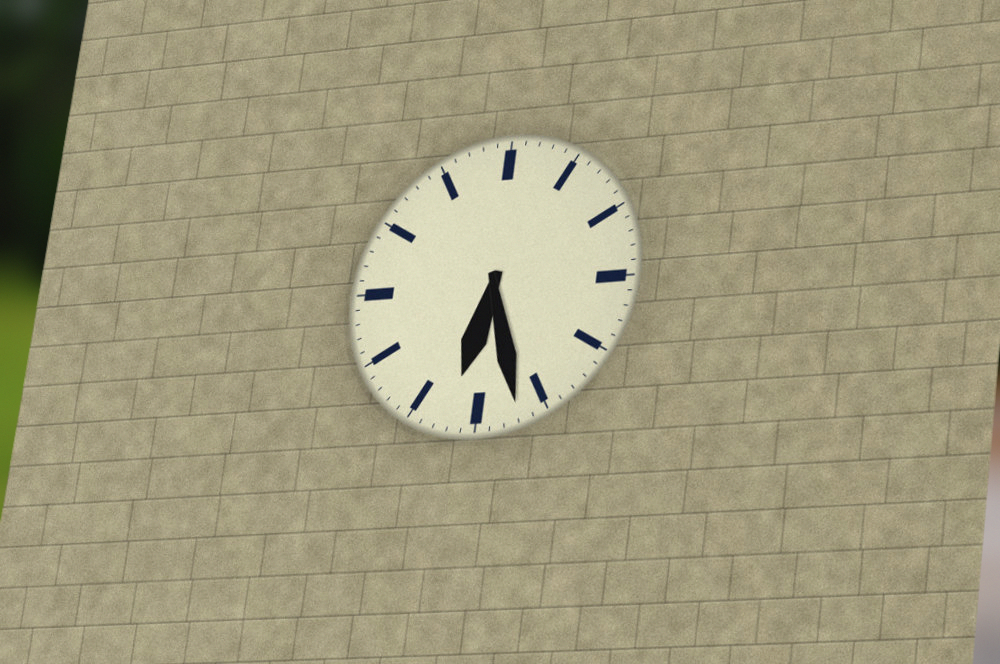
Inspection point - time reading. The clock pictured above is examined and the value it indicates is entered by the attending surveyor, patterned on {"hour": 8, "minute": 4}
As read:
{"hour": 6, "minute": 27}
